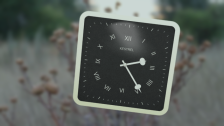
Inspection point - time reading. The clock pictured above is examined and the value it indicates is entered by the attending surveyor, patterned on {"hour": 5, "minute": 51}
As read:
{"hour": 2, "minute": 24}
